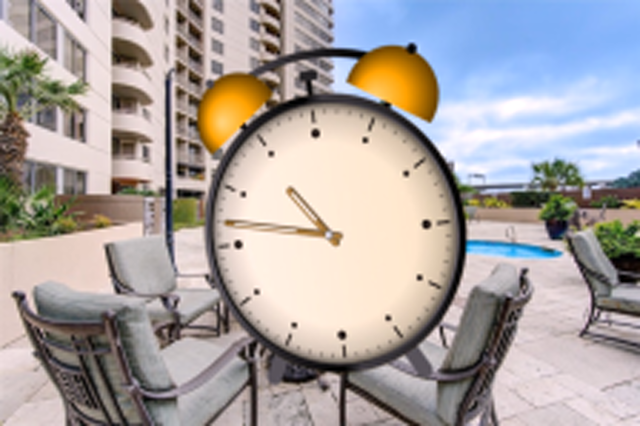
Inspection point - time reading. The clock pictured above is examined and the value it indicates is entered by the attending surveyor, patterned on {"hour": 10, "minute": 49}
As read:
{"hour": 10, "minute": 47}
